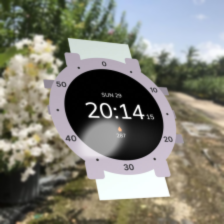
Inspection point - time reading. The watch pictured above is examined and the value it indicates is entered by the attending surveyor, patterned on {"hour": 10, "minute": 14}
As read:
{"hour": 20, "minute": 14}
